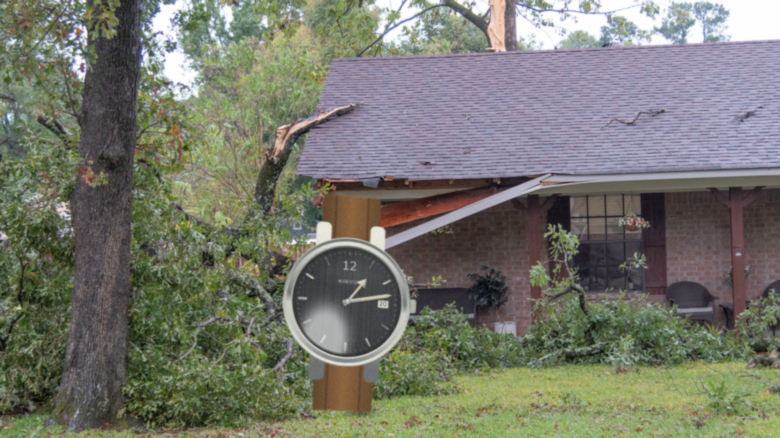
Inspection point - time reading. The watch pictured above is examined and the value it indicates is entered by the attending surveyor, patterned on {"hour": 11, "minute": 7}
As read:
{"hour": 1, "minute": 13}
